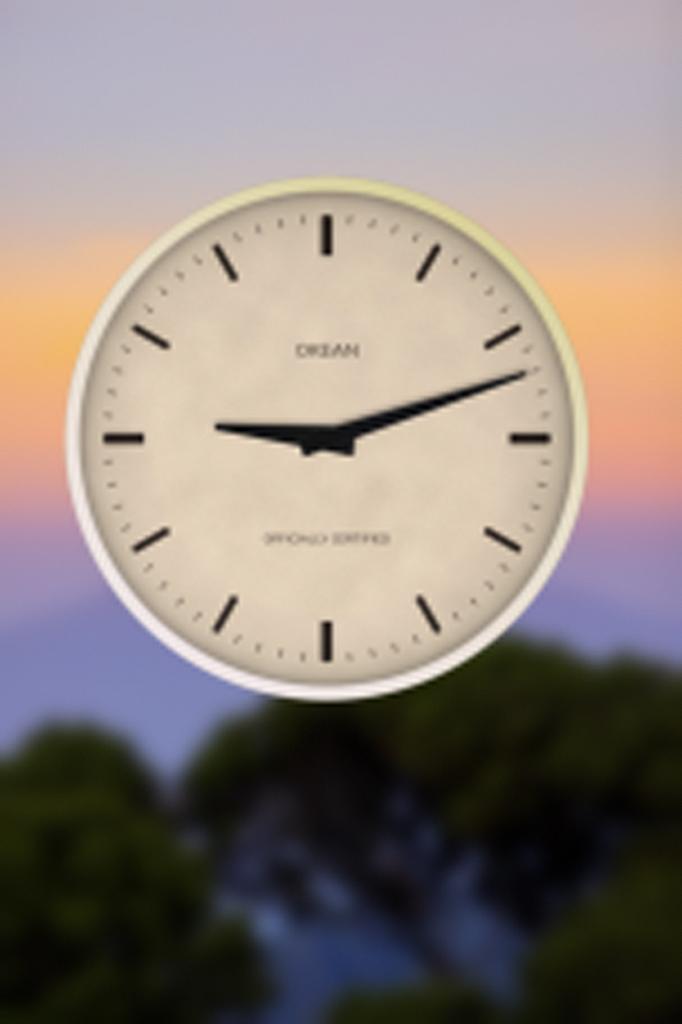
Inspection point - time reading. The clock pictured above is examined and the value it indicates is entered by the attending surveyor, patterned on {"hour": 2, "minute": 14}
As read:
{"hour": 9, "minute": 12}
